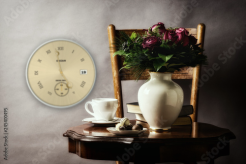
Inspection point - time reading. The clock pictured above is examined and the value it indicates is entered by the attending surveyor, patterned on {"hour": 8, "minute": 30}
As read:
{"hour": 4, "minute": 58}
